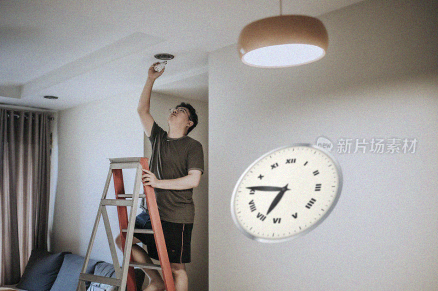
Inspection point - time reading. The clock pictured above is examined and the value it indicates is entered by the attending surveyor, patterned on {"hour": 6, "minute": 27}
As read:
{"hour": 6, "minute": 46}
